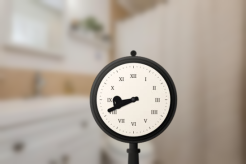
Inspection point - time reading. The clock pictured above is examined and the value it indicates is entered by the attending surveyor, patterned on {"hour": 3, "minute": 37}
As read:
{"hour": 8, "minute": 41}
